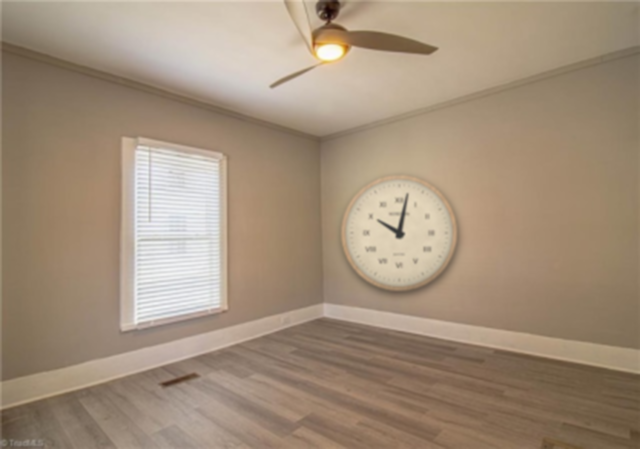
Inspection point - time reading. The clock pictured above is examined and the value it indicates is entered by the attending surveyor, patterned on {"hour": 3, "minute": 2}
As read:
{"hour": 10, "minute": 2}
